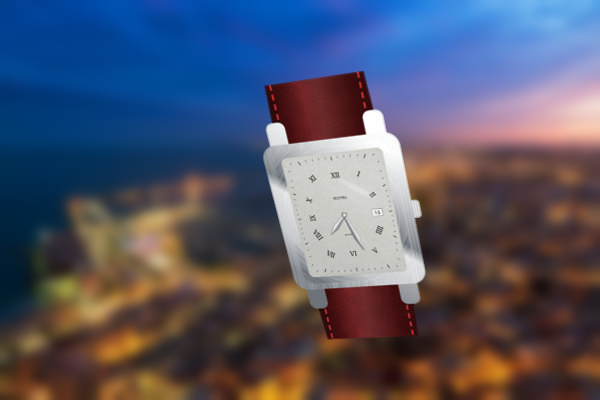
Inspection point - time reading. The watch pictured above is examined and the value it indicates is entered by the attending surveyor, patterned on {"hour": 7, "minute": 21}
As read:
{"hour": 7, "minute": 27}
